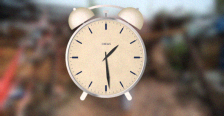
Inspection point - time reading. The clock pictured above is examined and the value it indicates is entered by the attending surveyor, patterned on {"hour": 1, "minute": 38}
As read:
{"hour": 1, "minute": 29}
